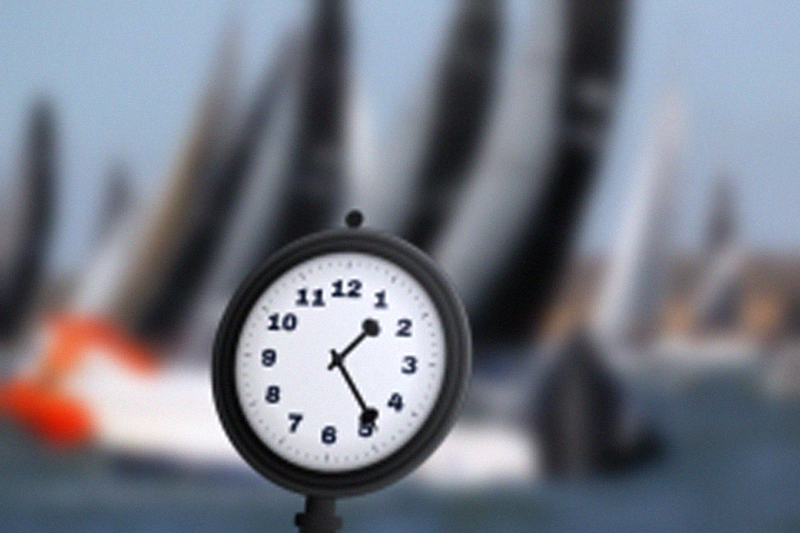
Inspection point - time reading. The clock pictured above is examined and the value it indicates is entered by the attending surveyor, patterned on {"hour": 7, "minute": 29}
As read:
{"hour": 1, "minute": 24}
